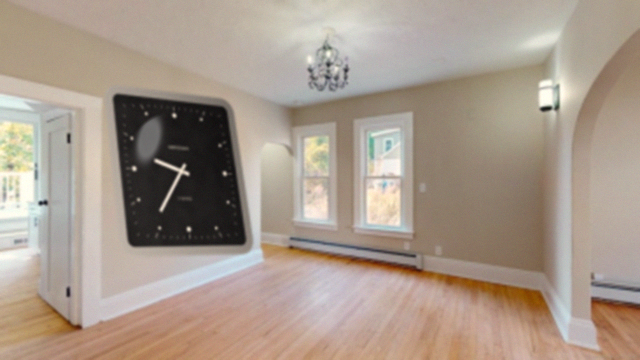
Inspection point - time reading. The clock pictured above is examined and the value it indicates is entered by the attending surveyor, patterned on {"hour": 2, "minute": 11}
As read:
{"hour": 9, "minute": 36}
